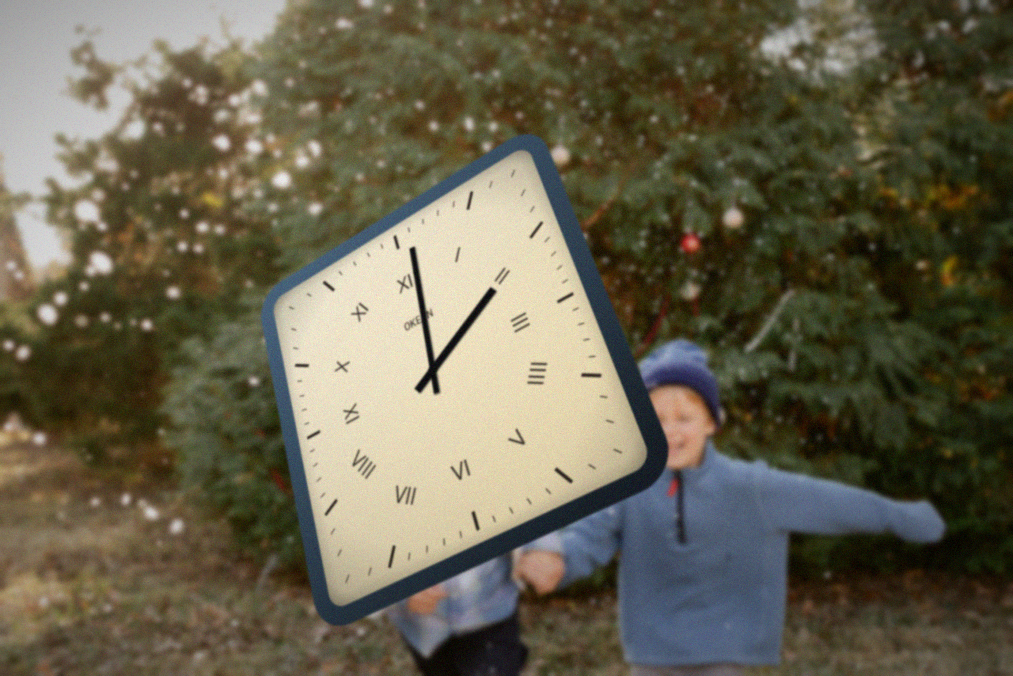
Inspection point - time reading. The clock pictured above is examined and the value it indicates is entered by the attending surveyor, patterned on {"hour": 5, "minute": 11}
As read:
{"hour": 2, "minute": 1}
